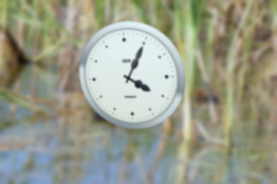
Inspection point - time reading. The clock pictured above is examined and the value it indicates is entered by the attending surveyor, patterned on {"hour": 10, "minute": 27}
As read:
{"hour": 4, "minute": 5}
